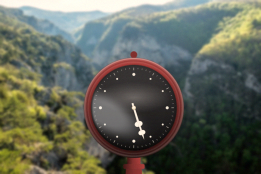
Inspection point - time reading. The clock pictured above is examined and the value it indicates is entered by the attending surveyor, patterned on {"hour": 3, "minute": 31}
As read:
{"hour": 5, "minute": 27}
